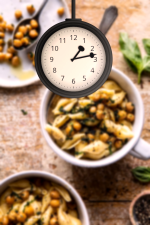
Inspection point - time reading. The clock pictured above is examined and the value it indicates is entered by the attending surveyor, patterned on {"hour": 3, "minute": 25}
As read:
{"hour": 1, "minute": 13}
